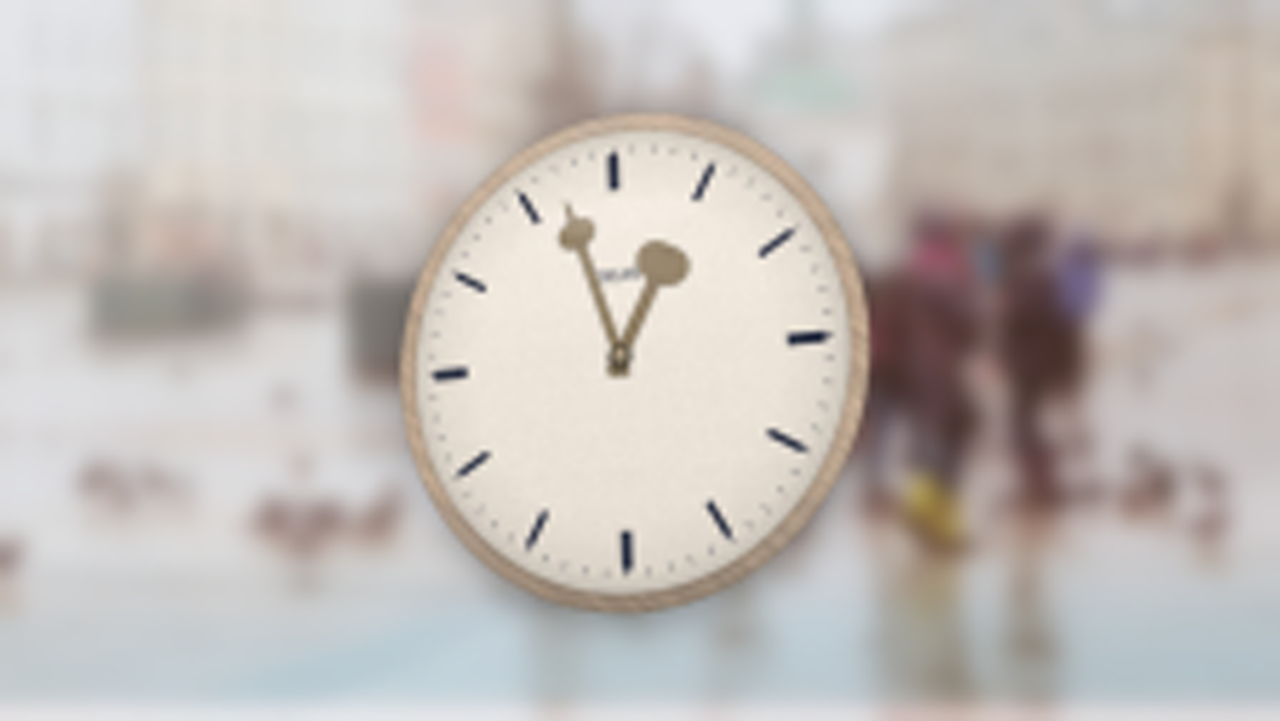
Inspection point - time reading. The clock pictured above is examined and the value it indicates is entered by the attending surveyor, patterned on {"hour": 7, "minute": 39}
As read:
{"hour": 12, "minute": 57}
